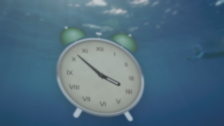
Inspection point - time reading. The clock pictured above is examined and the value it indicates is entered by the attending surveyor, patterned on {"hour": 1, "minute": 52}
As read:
{"hour": 3, "minute": 52}
